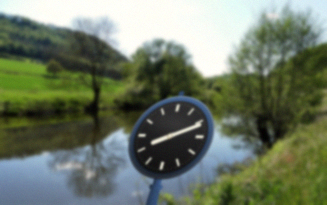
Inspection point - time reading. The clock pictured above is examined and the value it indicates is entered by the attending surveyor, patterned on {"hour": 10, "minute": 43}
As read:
{"hour": 8, "minute": 11}
